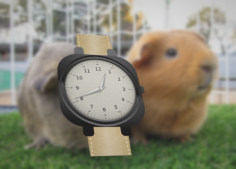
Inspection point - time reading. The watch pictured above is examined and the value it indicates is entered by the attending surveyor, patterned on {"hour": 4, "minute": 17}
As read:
{"hour": 12, "minute": 41}
